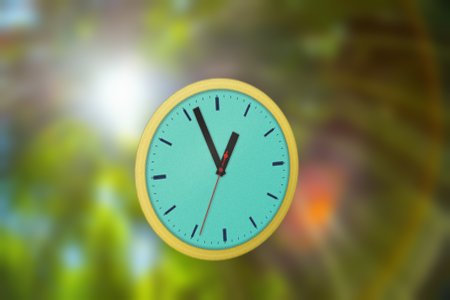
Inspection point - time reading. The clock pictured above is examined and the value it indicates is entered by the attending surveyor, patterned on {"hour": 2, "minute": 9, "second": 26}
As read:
{"hour": 12, "minute": 56, "second": 34}
